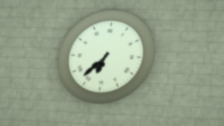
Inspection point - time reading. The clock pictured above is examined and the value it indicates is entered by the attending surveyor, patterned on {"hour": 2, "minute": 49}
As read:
{"hour": 6, "minute": 37}
